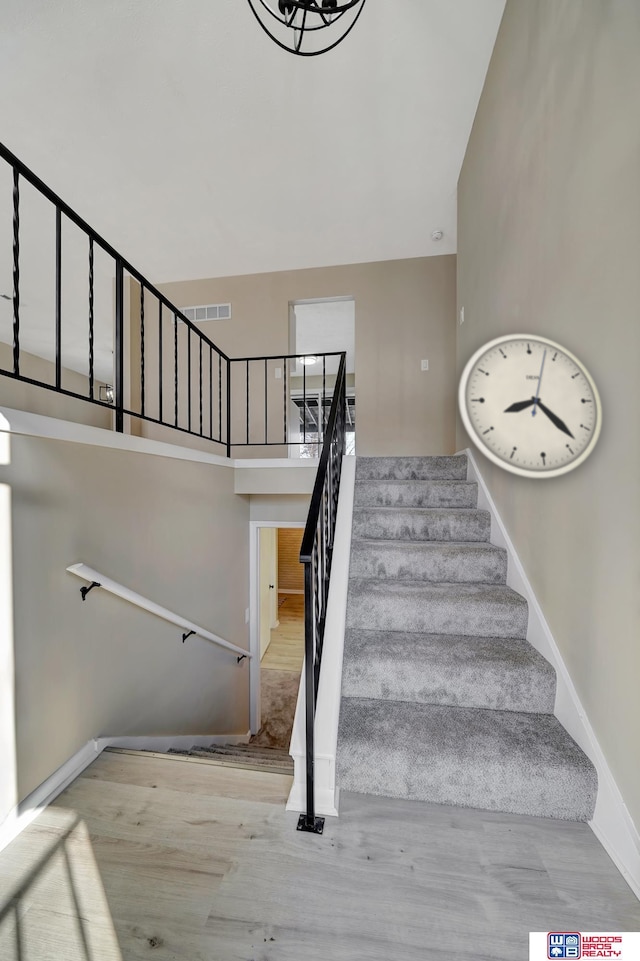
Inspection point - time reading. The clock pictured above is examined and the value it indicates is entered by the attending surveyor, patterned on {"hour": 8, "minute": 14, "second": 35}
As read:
{"hour": 8, "minute": 23, "second": 3}
